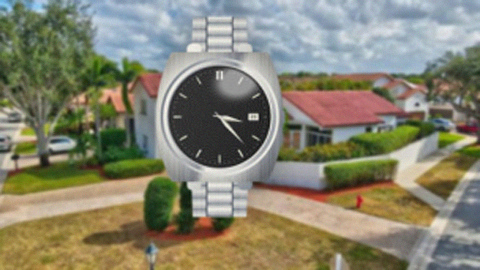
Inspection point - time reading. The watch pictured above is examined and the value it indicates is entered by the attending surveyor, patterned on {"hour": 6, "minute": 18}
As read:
{"hour": 3, "minute": 23}
